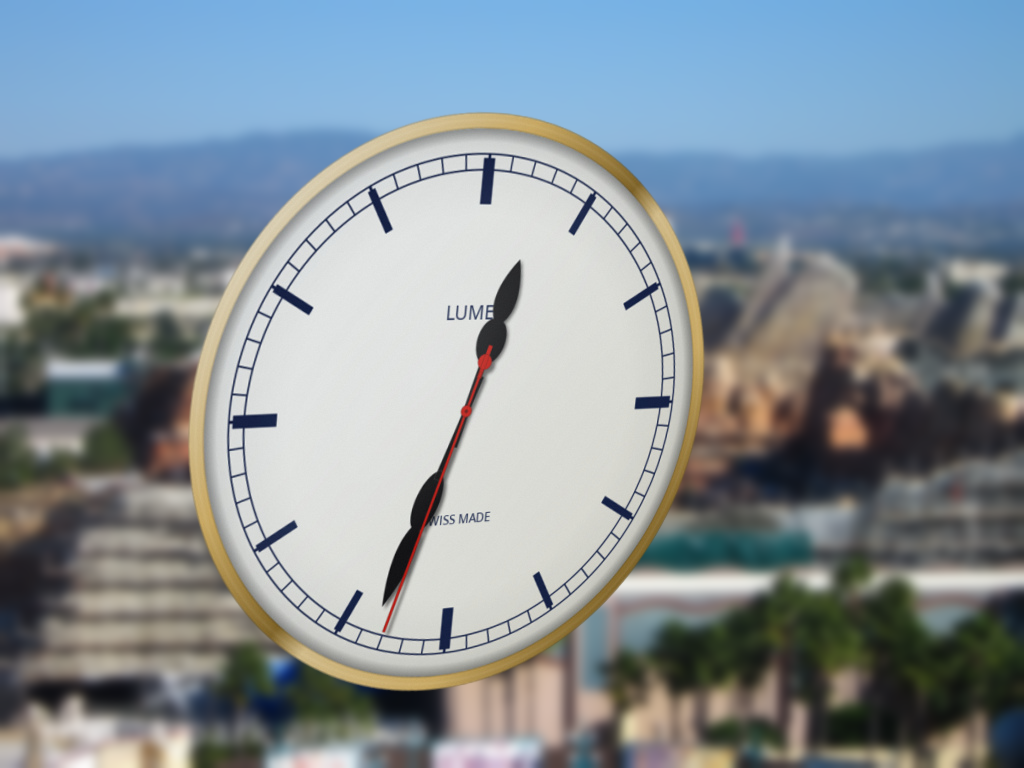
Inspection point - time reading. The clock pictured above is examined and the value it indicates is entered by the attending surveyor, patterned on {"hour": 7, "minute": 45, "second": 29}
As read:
{"hour": 12, "minute": 33, "second": 33}
